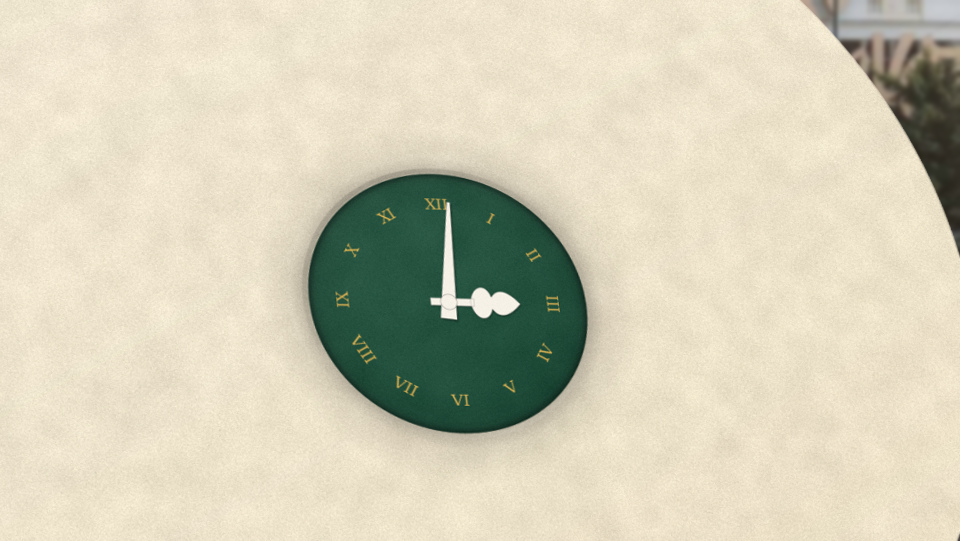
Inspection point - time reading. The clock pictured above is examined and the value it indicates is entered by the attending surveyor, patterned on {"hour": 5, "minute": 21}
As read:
{"hour": 3, "minute": 1}
